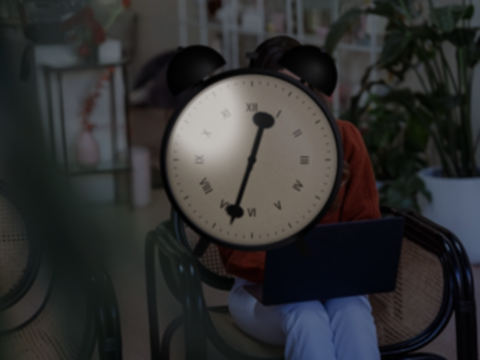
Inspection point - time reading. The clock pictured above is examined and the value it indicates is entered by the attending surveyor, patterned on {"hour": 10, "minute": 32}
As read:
{"hour": 12, "minute": 33}
